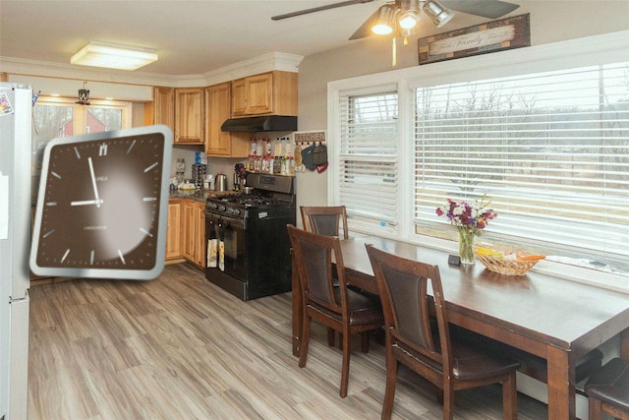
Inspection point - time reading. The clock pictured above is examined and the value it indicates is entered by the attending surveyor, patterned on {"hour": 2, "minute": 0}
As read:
{"hour": 8, "minute": 57}
